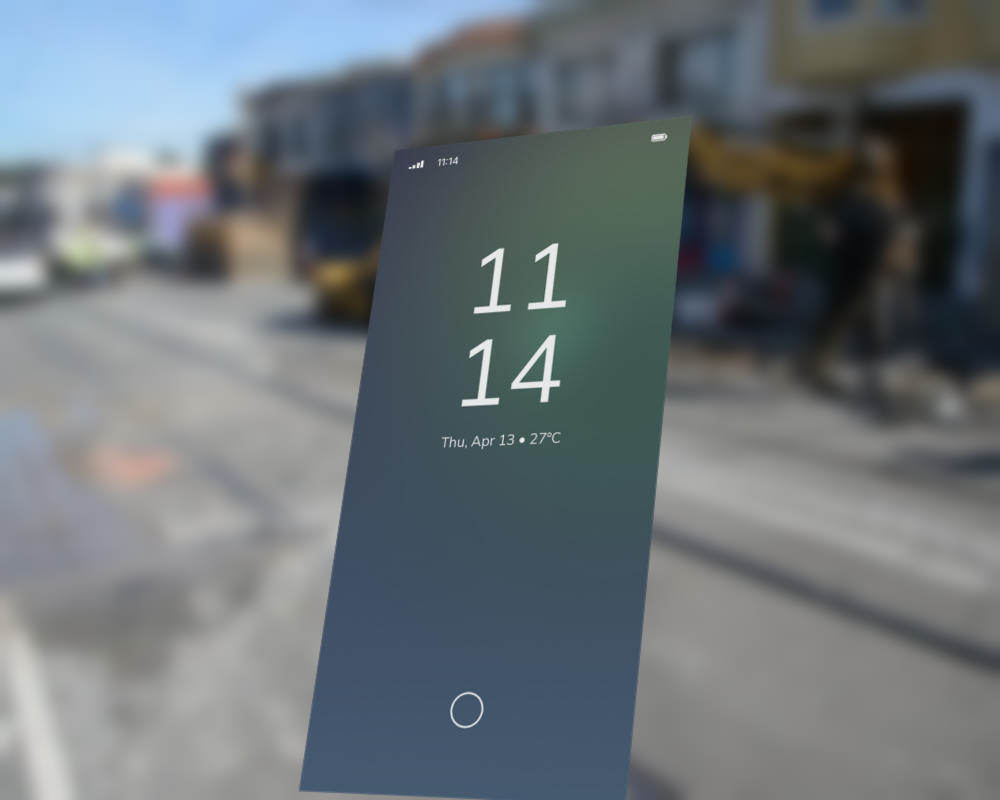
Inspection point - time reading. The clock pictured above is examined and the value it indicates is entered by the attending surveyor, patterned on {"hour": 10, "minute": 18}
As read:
{"hour": 11, "minute": 14}
